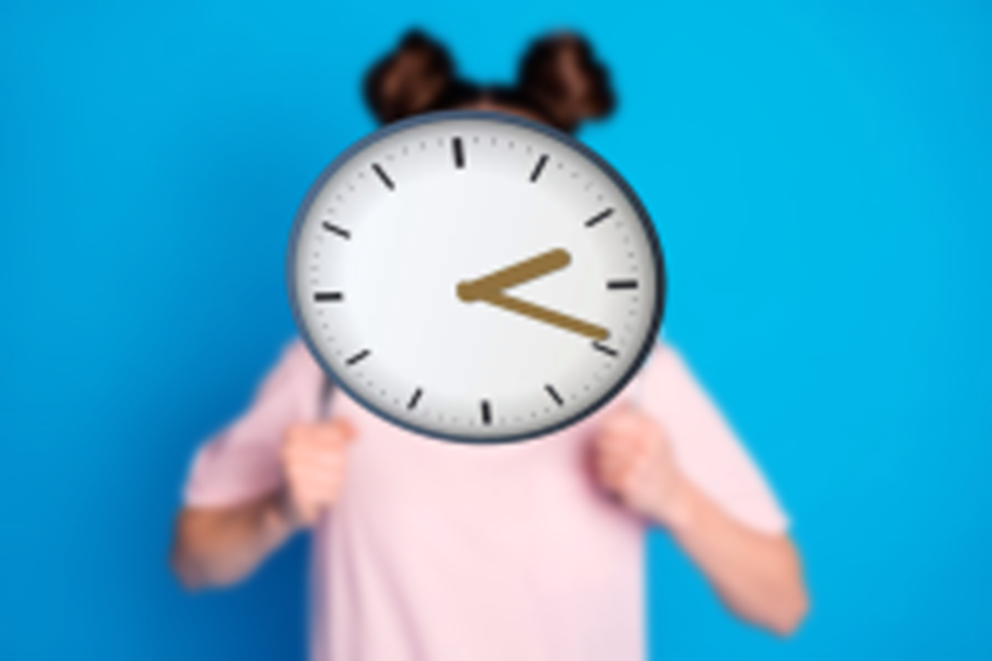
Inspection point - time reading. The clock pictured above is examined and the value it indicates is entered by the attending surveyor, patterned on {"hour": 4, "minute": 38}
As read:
{"hour": 2, "minute": 19}
